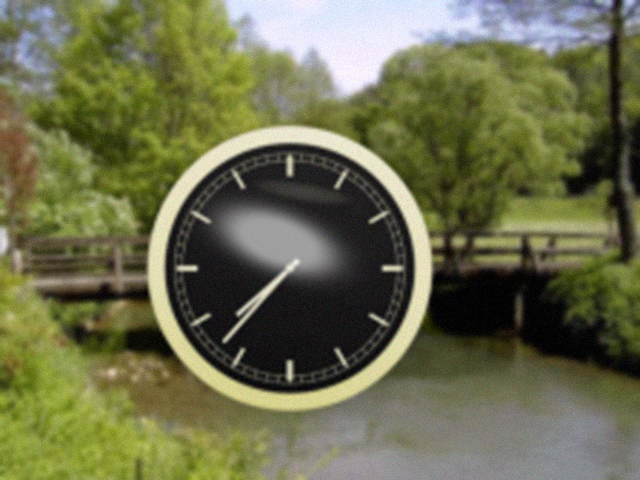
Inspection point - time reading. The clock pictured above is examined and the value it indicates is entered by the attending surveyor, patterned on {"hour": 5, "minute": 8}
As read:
{"hour": 7, "minute": 37}
